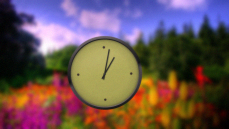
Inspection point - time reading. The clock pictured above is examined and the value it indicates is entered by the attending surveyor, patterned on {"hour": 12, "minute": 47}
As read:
{"hour": 1, "minute": 2}
